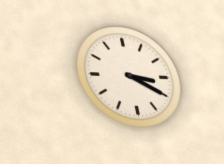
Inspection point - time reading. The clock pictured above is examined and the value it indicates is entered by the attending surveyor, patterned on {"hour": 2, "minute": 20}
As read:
{"hour": 3, "minute": 20}
